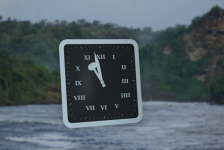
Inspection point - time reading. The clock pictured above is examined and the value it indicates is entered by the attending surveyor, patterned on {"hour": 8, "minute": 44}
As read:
{"hour": 10, "minute": 58}
